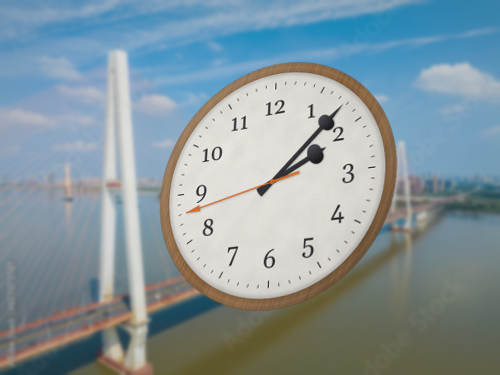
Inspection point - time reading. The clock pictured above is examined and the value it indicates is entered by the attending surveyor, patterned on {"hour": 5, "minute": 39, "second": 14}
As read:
{"hour": 2, "minute": 7, "second": 43}
